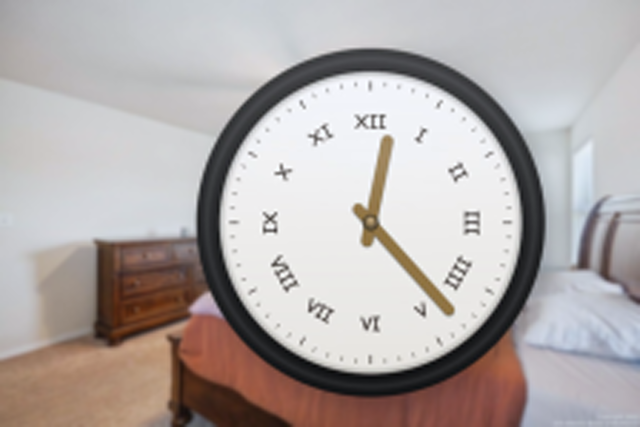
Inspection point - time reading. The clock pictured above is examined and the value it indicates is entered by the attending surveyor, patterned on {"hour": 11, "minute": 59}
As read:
{"hour": 12, "minute": 23}
